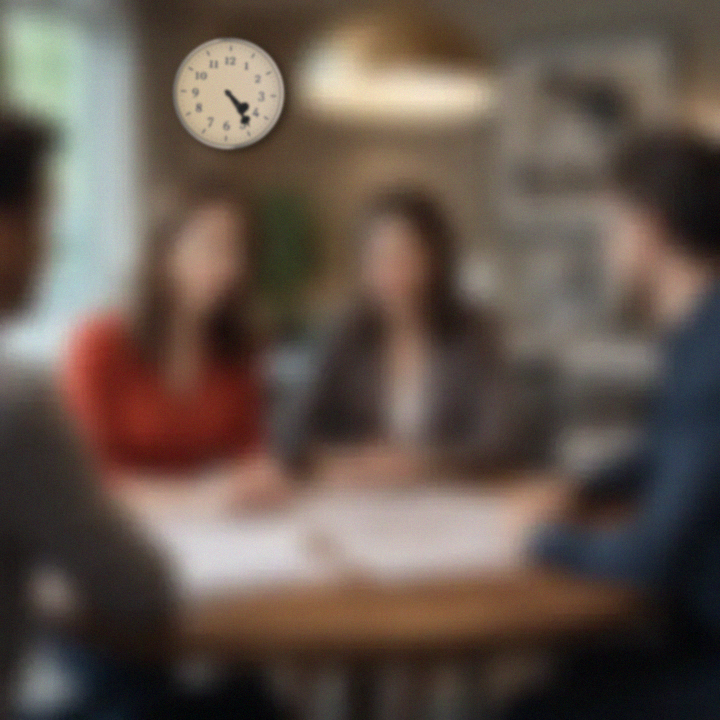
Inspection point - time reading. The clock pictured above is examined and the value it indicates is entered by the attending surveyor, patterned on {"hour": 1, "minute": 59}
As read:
{"hour": 4, "minute": 24}
